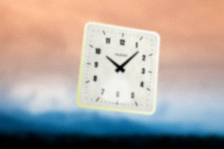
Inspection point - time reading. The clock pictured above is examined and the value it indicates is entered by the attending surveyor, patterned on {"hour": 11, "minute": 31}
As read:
{"hour": 10, "minute": 7}
